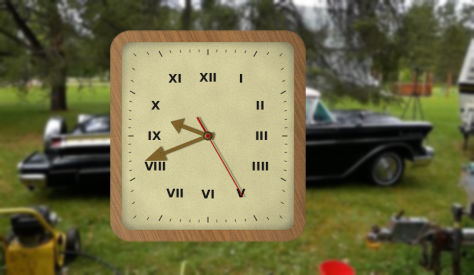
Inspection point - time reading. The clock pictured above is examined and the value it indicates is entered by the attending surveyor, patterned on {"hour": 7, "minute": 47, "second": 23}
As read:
{"hour": 9, "minute": 41, "second": 25}
